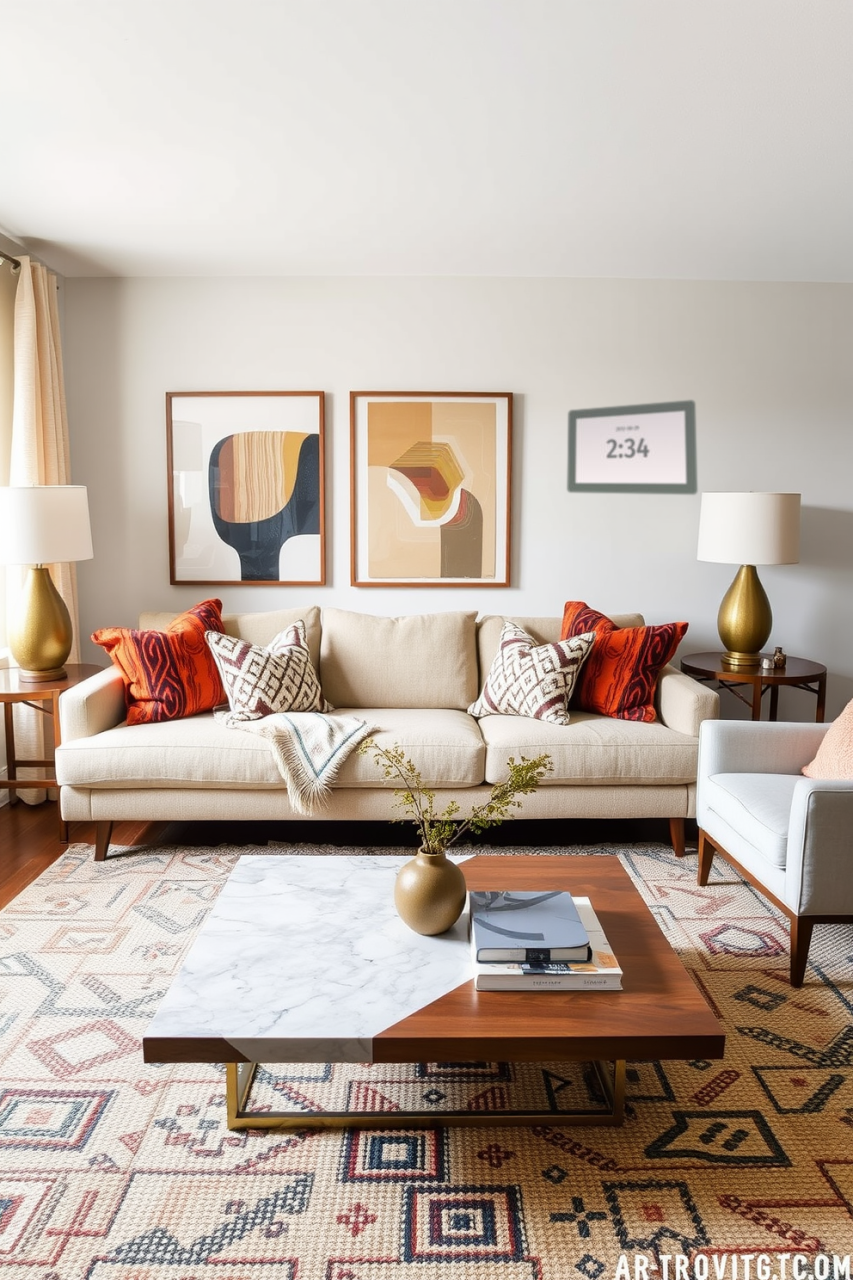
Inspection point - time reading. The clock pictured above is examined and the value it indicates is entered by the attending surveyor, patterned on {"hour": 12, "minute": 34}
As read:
{"hour": 2, "minute": 34}
